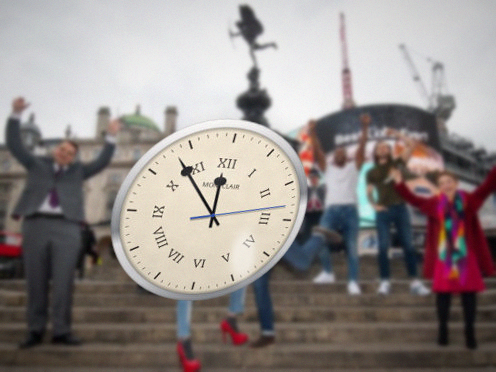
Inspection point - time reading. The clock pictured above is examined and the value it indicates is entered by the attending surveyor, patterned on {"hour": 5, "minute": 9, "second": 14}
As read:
{"hour": 11, "minute": 53, "second": 13}
